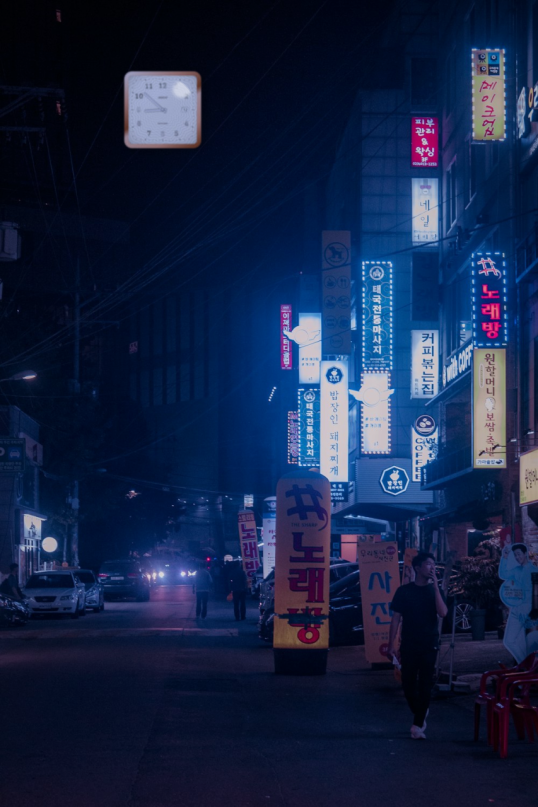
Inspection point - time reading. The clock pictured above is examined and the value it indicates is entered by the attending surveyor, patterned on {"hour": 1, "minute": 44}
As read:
{"hour": 8, "minute": 52}
